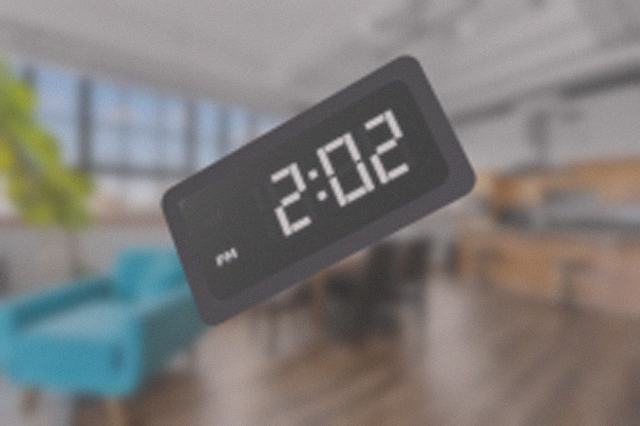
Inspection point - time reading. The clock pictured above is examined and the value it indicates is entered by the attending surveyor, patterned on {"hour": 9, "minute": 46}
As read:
{"hour": 2, "minute": 2}
